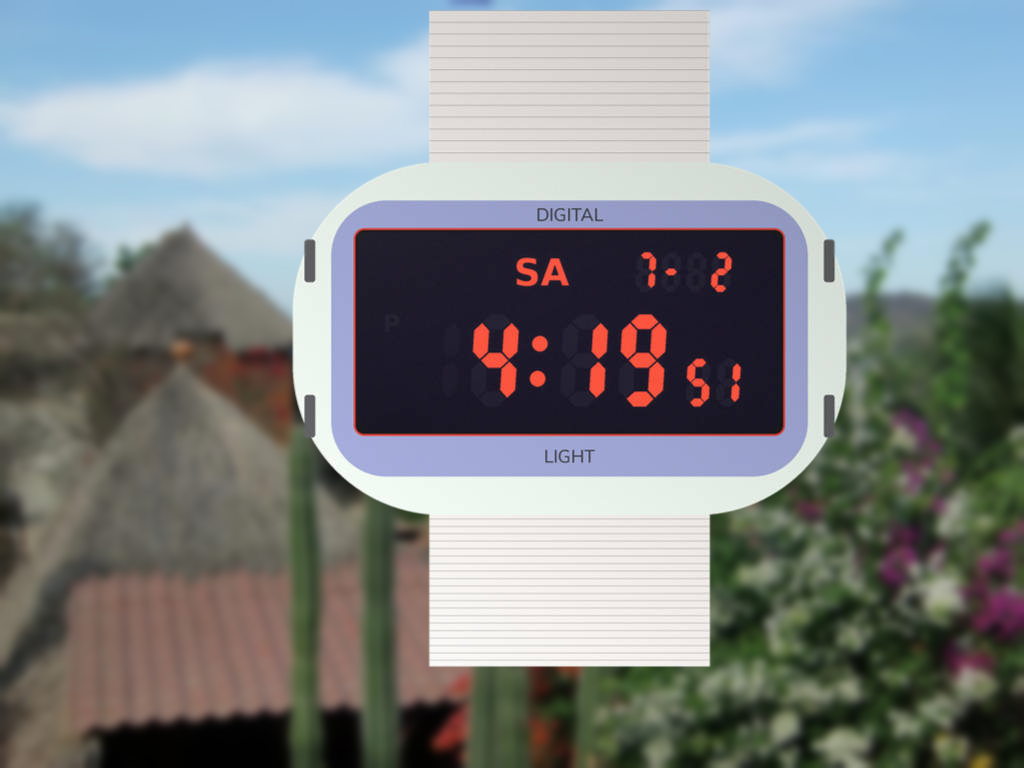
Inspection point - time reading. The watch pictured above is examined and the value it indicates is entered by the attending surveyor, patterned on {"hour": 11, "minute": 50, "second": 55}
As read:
{"hour": 4, "minute": 19, "second": 51}
